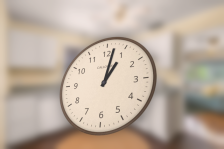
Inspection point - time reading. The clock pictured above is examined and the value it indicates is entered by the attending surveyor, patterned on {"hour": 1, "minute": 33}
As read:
{"hour": 1, "minute": 2}
